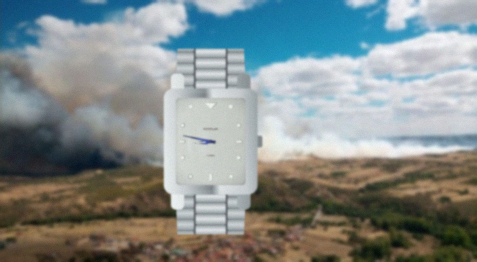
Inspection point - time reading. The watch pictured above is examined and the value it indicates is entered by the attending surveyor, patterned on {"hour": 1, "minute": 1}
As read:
{"hour": 8, "minute": 47}
